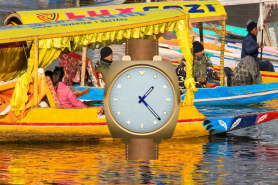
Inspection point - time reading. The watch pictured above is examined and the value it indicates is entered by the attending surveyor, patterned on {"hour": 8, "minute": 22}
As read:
{"hour": 1, "minute": 23}
